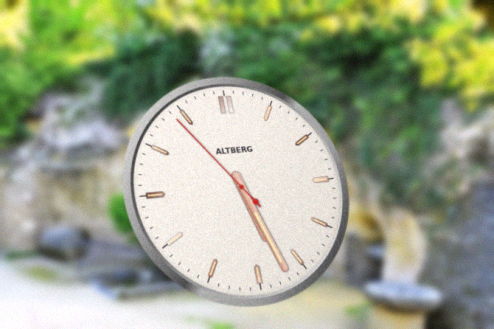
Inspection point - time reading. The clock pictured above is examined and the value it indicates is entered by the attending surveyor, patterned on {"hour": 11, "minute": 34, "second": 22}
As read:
{"hour": 5, "minute": 26, "second": 54}
